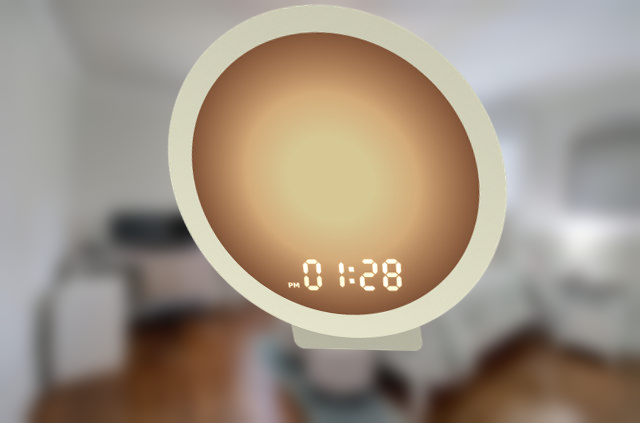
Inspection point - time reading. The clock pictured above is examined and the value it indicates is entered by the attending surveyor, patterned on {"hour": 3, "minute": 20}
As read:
{"hour": 1, "minute": 28}
